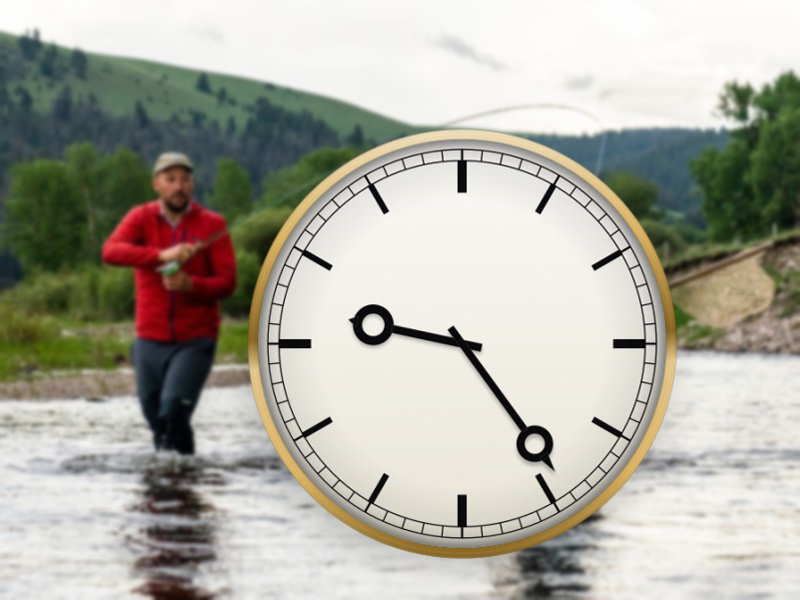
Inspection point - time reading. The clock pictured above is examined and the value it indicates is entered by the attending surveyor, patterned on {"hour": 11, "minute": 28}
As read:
{"hour": 9, "minute": 24}
